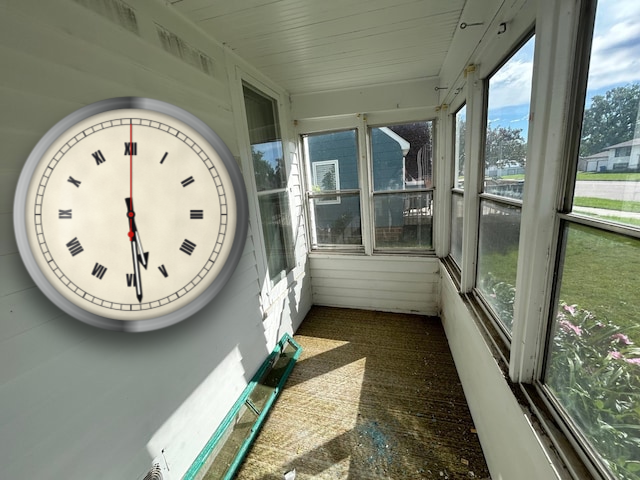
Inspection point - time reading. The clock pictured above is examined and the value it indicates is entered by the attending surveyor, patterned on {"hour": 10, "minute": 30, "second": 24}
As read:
{"hour": 5, "minute": 29, "second": 0}
